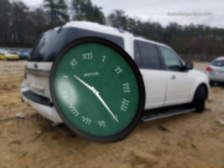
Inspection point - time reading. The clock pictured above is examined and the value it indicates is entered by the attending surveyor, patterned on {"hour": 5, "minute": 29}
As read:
{"hour": 10, "minute": 25}
